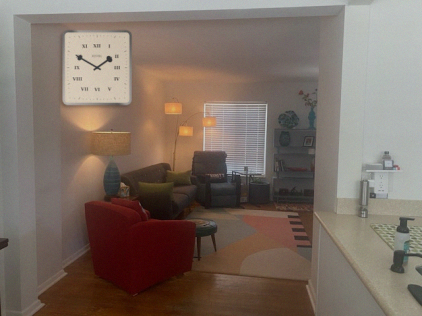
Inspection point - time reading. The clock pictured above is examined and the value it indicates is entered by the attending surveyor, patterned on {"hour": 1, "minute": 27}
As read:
{"hour": 1, "minute": 50}
